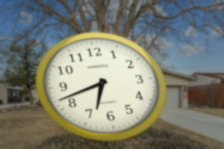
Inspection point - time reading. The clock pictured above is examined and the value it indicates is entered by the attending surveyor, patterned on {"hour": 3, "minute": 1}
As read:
{"hour": 6, "minute": 42}
